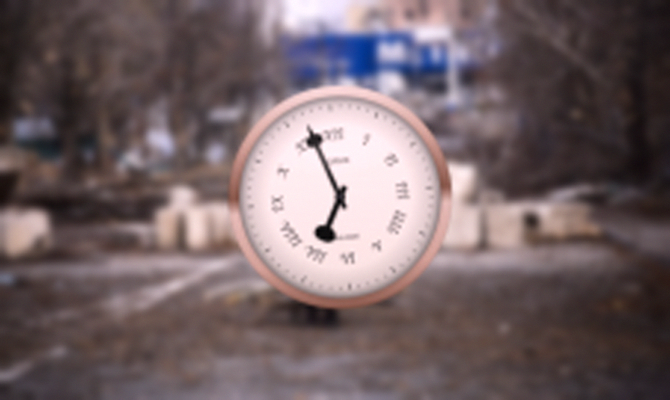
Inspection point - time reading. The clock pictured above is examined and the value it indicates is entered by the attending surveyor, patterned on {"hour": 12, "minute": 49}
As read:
{"hour": 6, "minute": 57}
